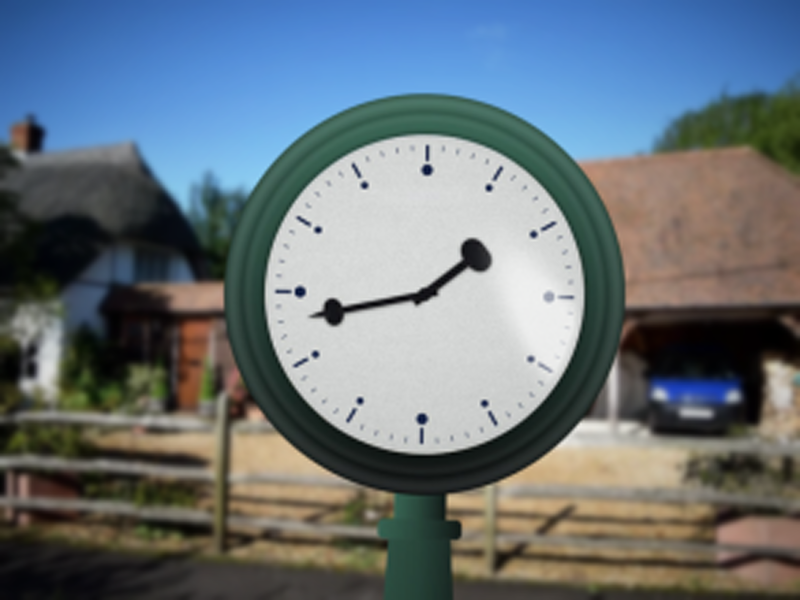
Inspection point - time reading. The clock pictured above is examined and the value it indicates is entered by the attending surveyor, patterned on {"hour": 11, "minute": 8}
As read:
{"hour": 1, "minute": 43}
